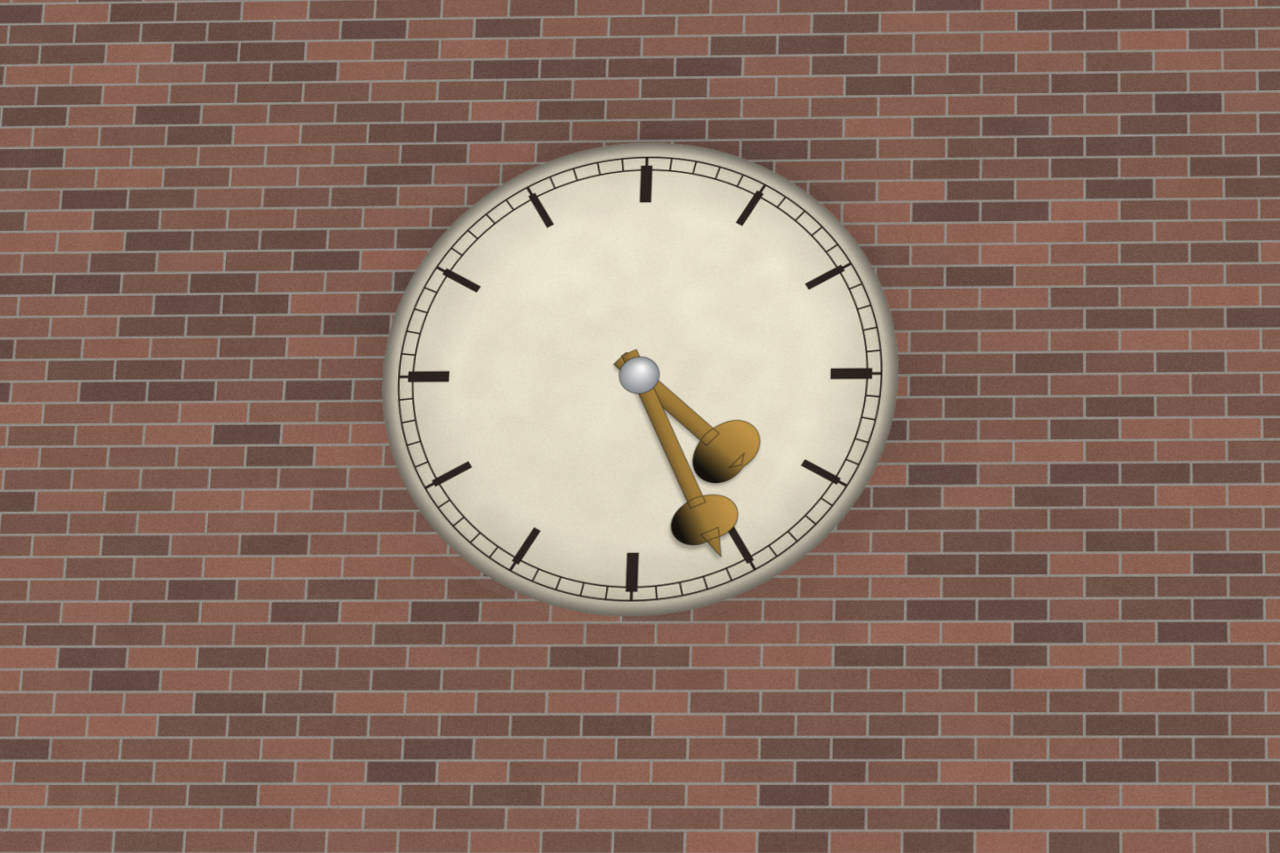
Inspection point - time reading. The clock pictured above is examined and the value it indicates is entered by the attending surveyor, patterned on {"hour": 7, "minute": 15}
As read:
{"hour": 4, "minute": 26}
